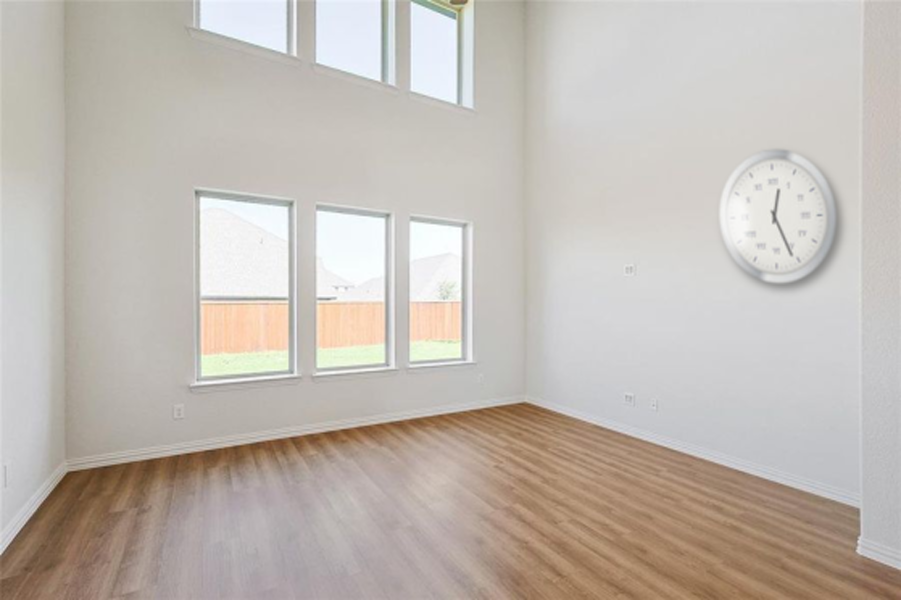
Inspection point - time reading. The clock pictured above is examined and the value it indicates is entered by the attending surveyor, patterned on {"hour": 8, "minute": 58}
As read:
{"hour": 12, "minute": 26}
